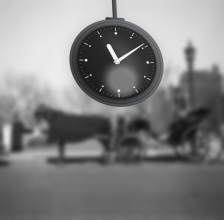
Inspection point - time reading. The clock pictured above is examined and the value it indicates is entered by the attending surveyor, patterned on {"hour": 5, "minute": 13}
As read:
{"hour": 11, "minute": 9}
